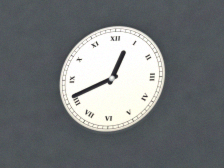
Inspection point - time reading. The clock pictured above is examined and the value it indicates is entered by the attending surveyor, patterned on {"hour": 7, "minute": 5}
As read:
{"hour": 12, "minute": 41}
